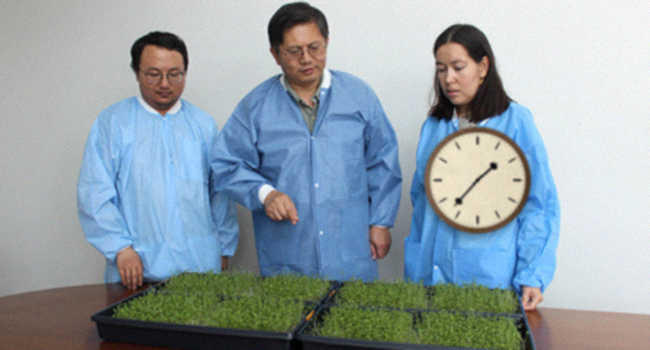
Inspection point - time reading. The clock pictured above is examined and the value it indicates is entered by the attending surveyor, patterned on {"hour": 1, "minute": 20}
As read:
{"hour": 1, "minute": 37}
